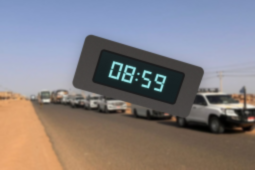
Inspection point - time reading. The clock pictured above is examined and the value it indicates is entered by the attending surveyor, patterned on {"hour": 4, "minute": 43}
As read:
{"hour": 8, "minute": 59}
